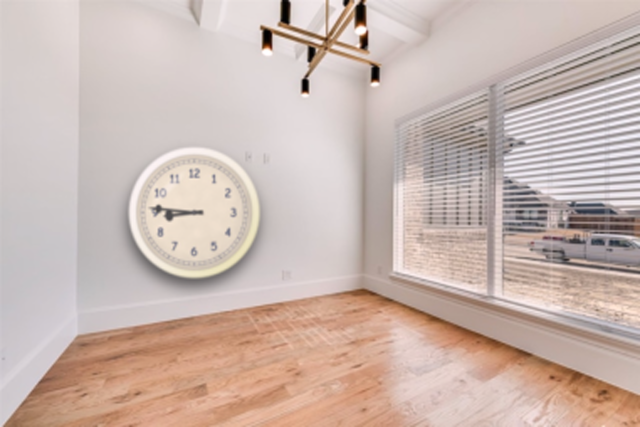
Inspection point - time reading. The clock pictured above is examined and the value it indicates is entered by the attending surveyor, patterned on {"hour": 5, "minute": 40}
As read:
{"hour": 8, "minute": 46}
